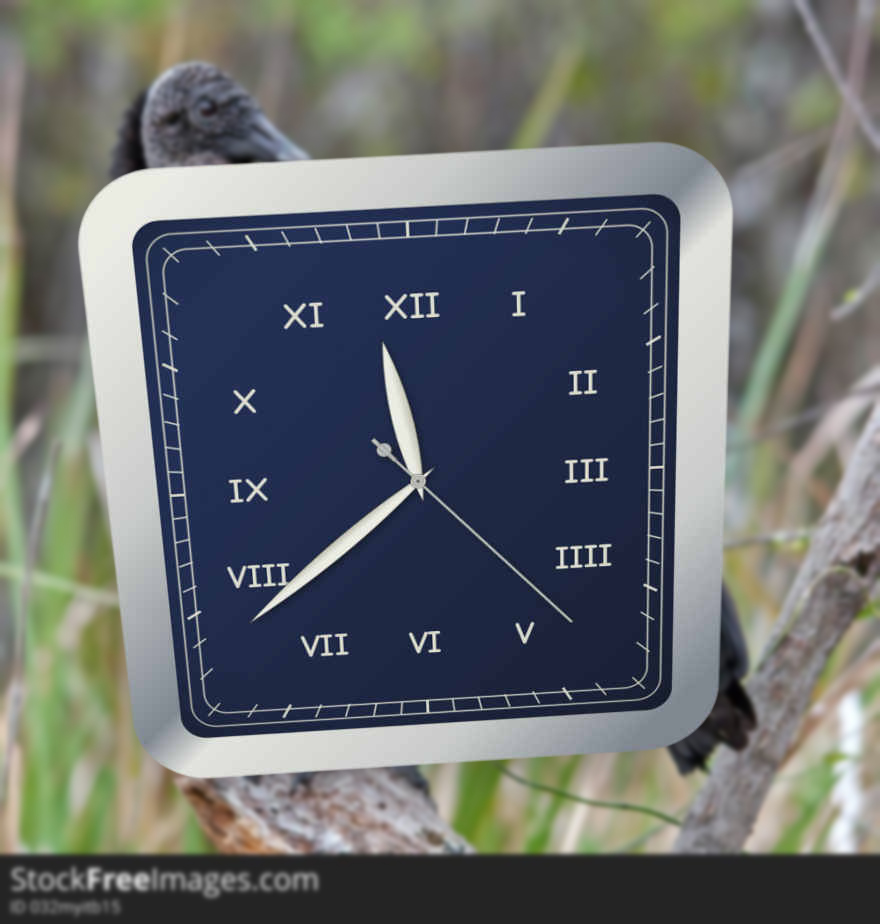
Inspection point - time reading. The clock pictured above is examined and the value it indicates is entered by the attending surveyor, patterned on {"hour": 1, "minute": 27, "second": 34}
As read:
{"hour": 11, "minute": 38, "second": 23}
